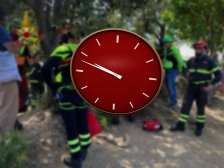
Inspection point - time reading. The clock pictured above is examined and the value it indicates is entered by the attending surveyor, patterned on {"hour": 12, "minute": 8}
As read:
{"hour": 9, "minute": 48}
